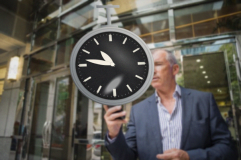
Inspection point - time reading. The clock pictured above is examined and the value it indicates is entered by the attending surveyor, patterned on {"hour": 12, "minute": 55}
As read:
{"hour": 10, "minute": 47}
